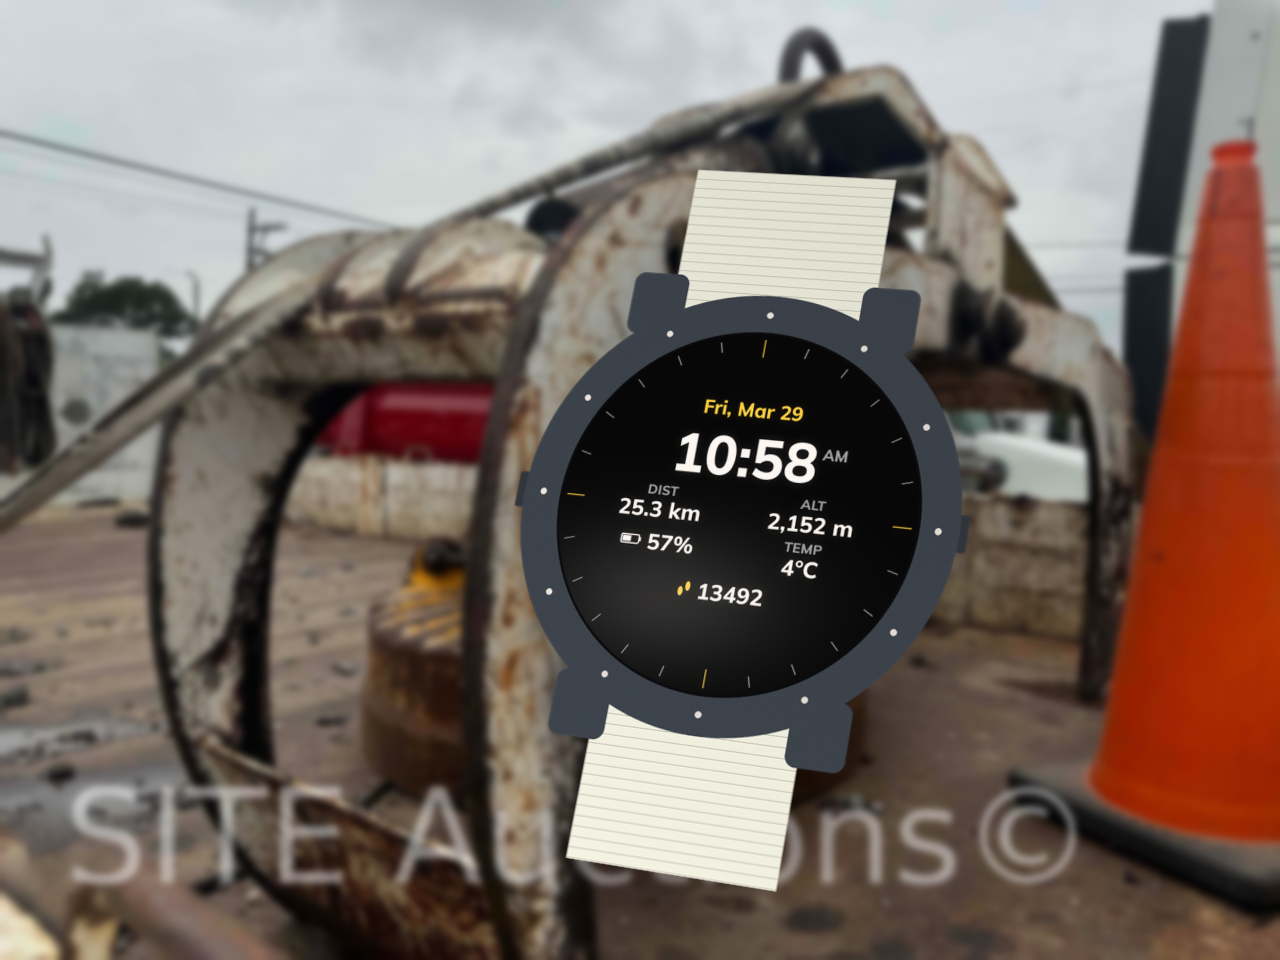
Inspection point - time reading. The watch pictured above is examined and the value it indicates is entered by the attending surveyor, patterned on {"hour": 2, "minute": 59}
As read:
{"hour": 10, "minute": 58}
